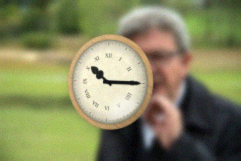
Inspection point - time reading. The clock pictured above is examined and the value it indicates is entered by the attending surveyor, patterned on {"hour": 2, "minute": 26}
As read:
{"hour": 10, "minute": 15}
